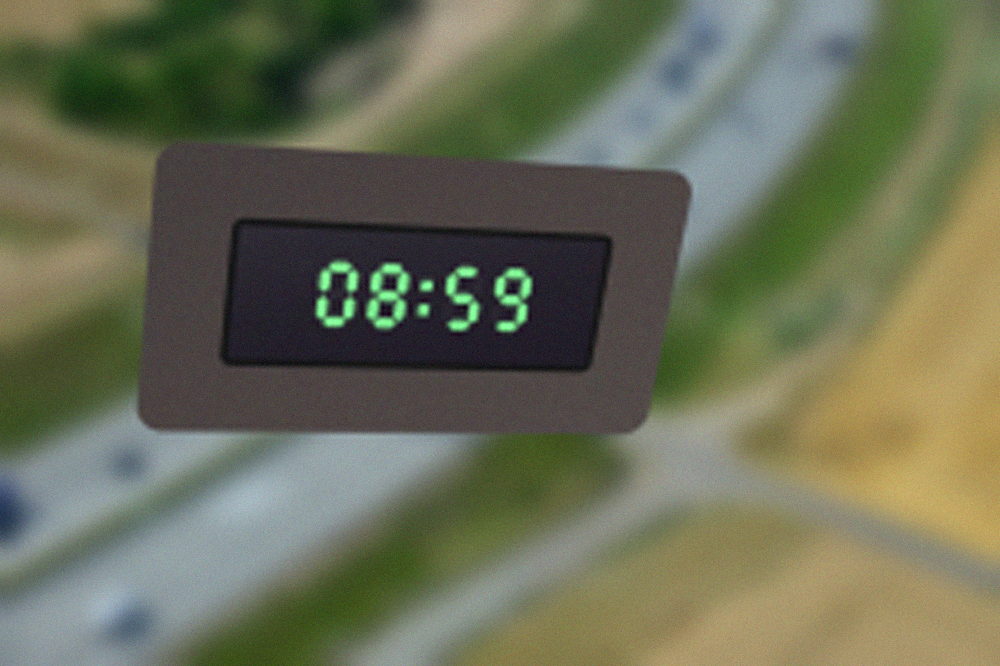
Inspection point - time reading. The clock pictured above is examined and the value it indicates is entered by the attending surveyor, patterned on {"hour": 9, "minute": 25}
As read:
{"hour": 8, "minute": 59}
